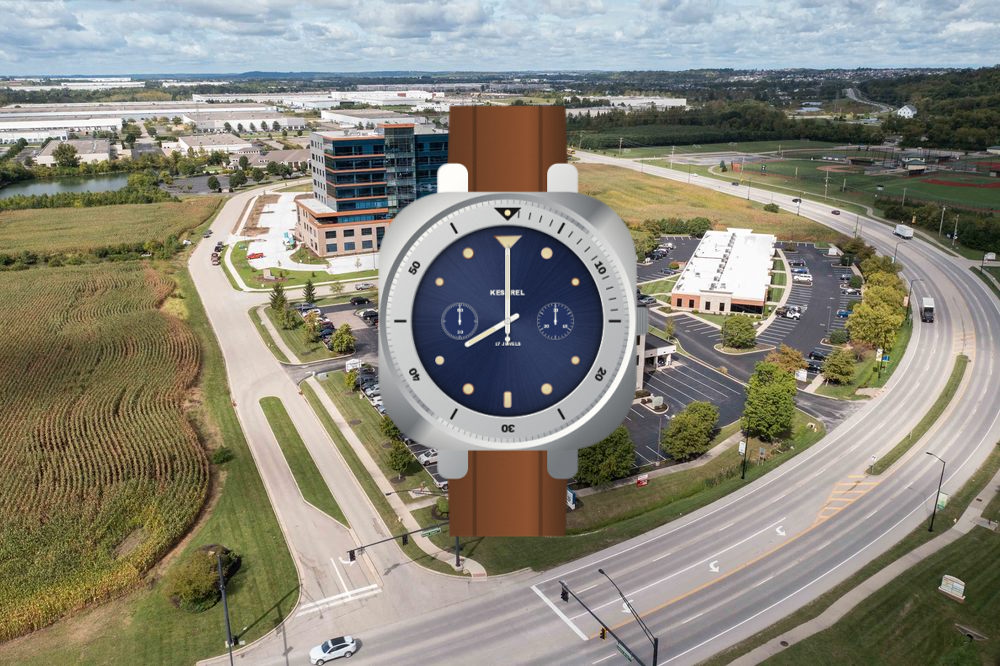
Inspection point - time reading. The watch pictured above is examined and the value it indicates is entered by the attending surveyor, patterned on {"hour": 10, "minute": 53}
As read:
{"hour": 8, "minute": 0}
